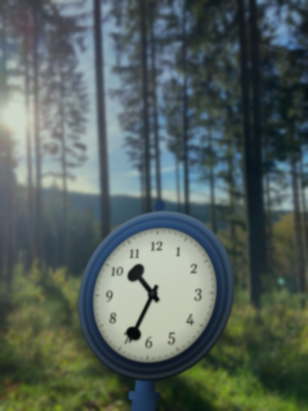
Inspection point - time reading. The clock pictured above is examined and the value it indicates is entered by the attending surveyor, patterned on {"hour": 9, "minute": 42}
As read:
{"hour": 10, "minute": 34}
